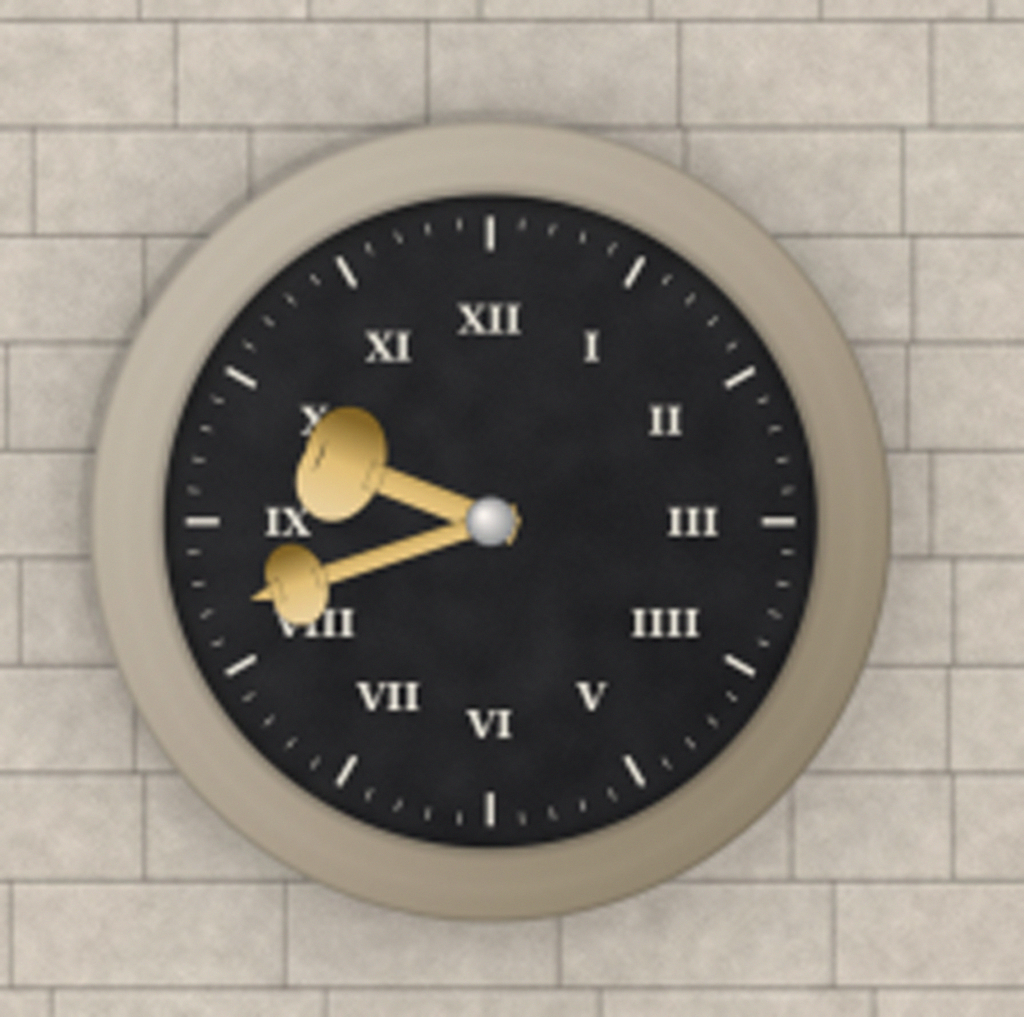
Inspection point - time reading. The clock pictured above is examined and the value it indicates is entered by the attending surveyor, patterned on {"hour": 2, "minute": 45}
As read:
{"hour": 9, "minute": 42}
